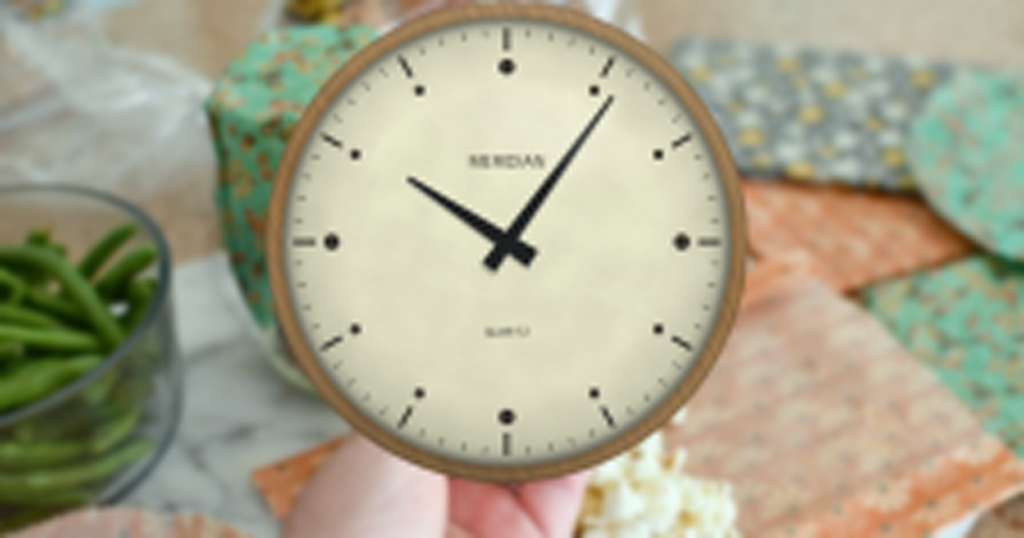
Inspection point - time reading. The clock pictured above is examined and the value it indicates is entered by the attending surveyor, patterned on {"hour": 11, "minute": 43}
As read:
{"hour": 10, "minute": 6}
